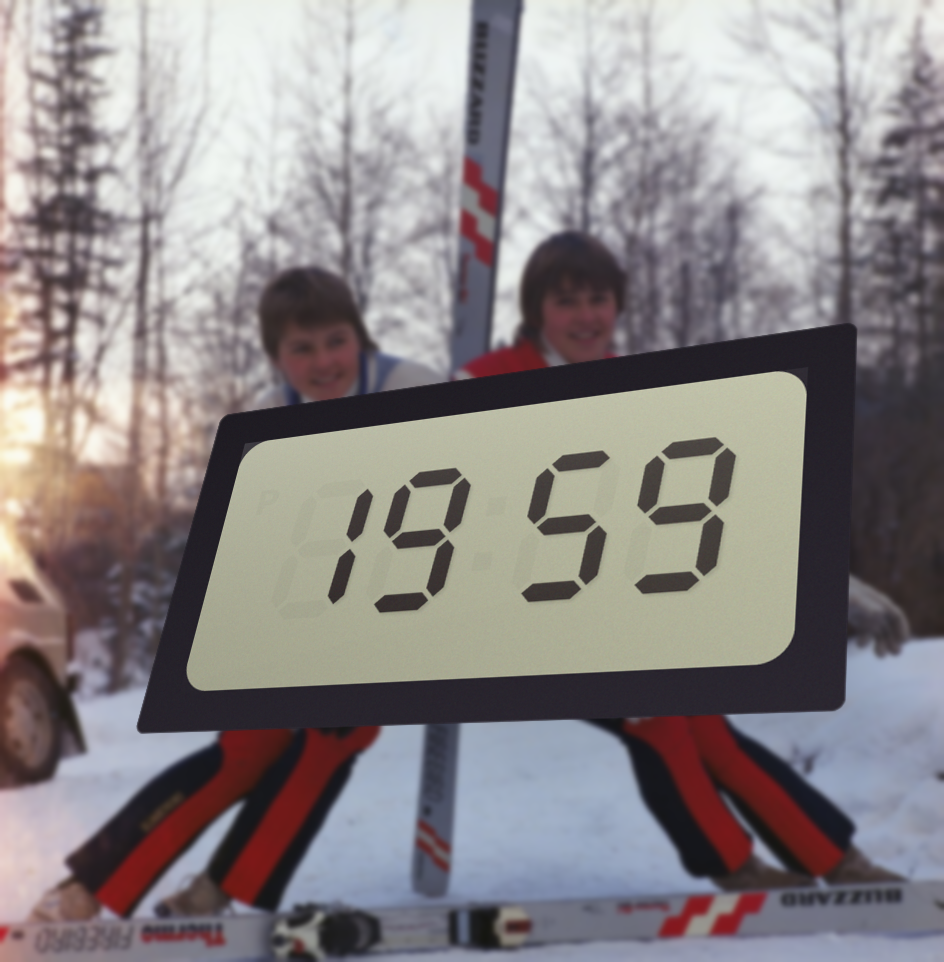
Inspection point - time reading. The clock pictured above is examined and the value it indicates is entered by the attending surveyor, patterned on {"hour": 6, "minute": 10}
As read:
{"hour": 19, "minute": 59}
